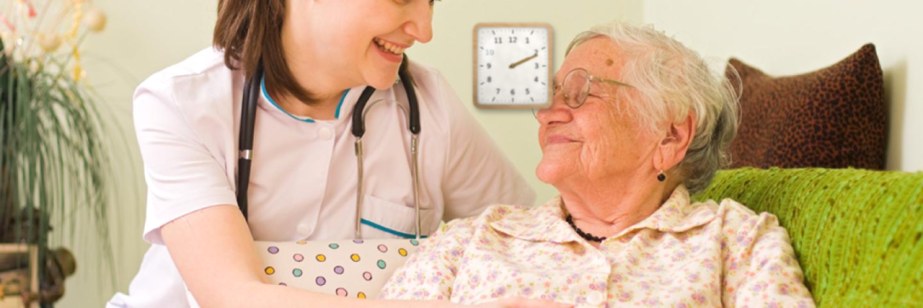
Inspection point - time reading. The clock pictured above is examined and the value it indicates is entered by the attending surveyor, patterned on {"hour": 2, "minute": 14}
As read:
{"hour": 2, "minute": 11}
